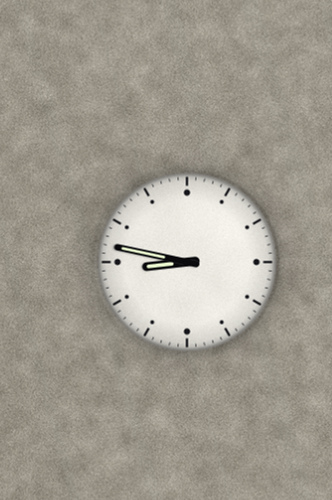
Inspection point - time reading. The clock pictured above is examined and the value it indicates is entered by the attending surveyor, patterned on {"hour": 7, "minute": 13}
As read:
{"hour": 8, "minute": 47}
